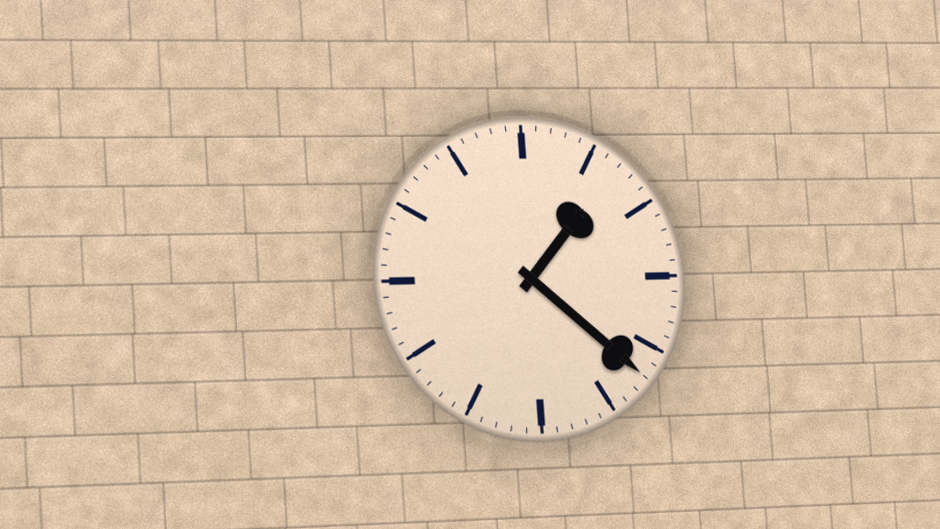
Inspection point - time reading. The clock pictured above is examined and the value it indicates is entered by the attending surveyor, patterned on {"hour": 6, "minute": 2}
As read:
{"hour": 1, "minute": 22}
